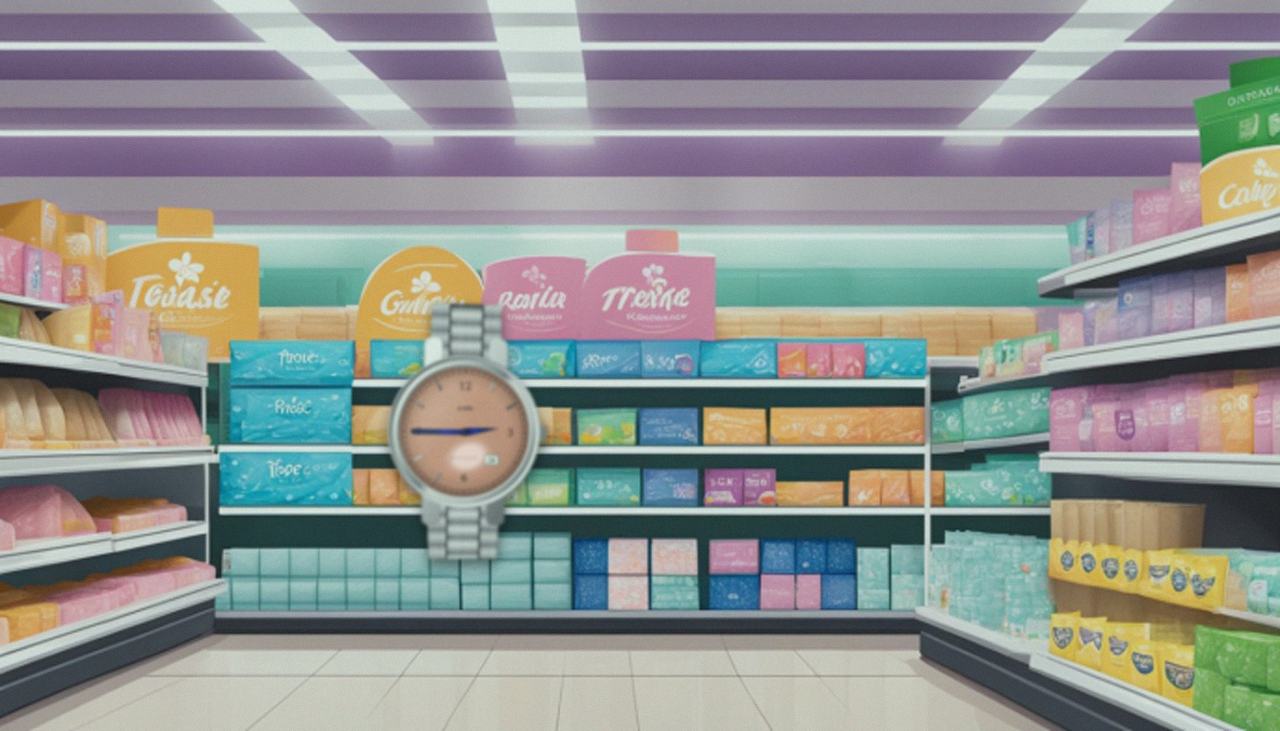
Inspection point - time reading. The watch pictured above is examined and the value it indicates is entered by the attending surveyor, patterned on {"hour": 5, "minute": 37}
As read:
{"hour": 2, "minute": 45}
